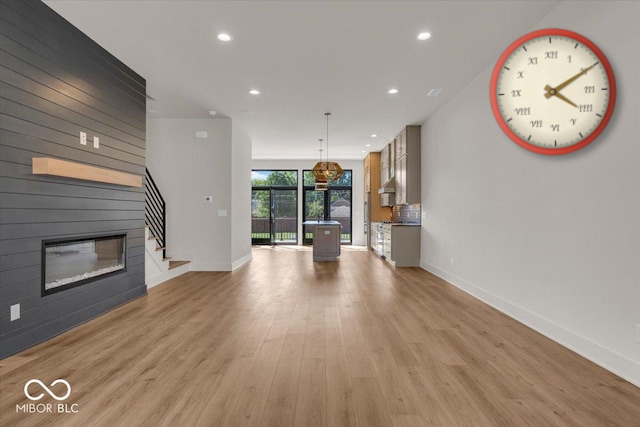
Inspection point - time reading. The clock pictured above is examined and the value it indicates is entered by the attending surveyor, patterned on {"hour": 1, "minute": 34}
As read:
{"hour": 4, "minute": 10}
